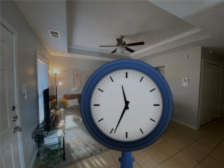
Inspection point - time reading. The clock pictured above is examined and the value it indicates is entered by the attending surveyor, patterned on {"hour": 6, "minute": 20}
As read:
{"hour": 11, "minute": 34}
